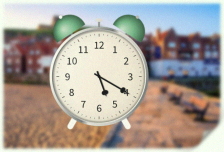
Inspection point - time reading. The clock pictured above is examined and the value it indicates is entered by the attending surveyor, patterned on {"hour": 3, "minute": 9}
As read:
{"hour": 5, "minute": 20}
